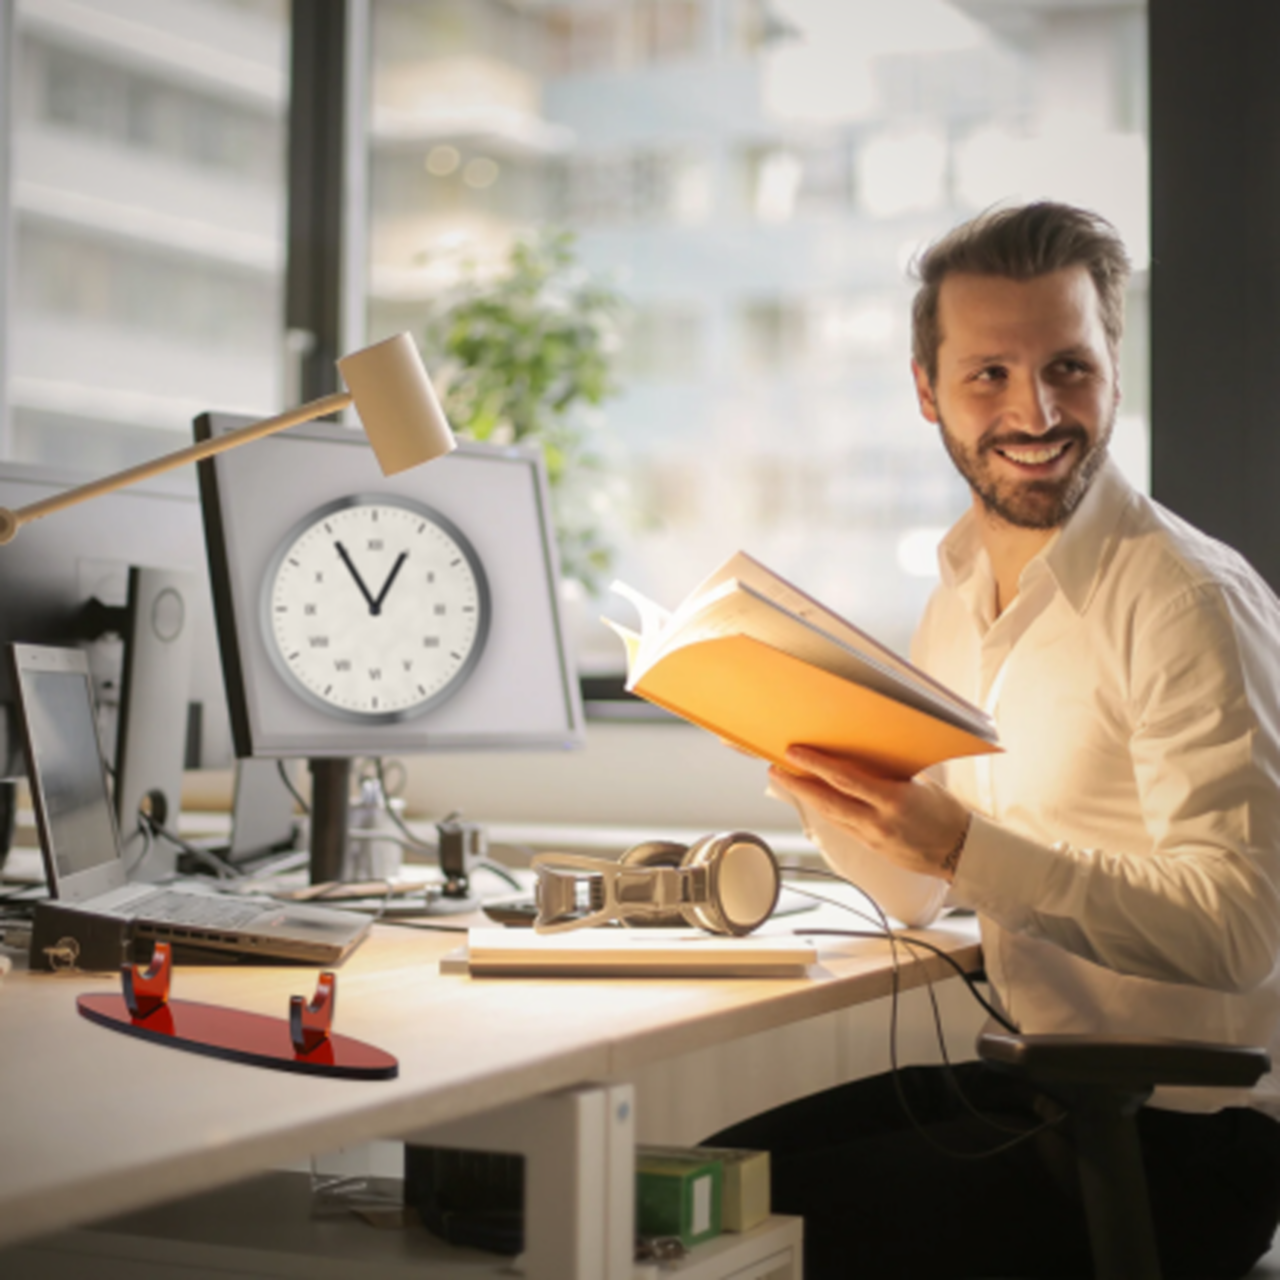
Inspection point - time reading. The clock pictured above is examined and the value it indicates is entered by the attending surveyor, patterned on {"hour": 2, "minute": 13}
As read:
{"hour": 12, "minute": 55}
